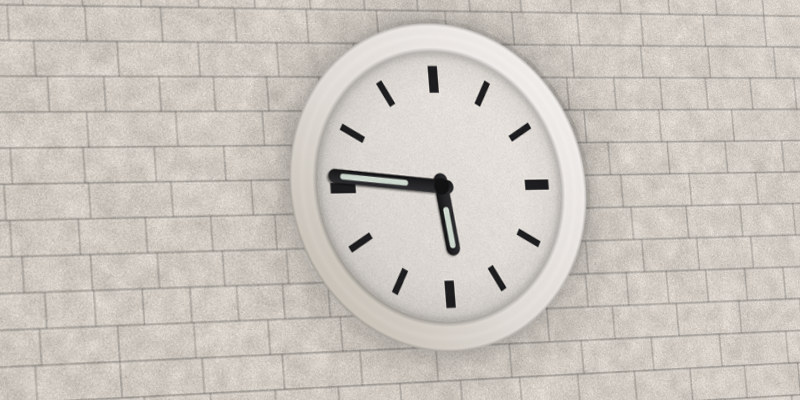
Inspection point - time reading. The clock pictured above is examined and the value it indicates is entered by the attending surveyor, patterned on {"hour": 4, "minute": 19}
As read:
{"hour": 5, "minute": 46}
